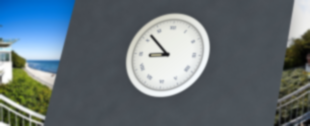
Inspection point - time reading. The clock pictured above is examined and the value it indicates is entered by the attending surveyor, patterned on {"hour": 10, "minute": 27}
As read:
{"hour": 8, "minute": 52}
